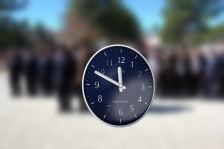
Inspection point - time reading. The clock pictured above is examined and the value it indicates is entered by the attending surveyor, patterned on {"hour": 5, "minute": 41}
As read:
{"hour": 11, "minute": 49}
